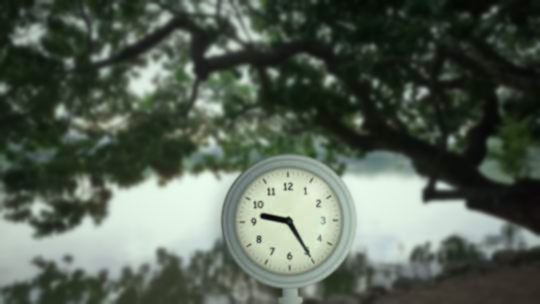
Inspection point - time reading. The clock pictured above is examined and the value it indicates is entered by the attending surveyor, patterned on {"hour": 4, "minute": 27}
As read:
{"hour": 9, "minute": 25}
